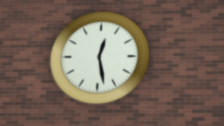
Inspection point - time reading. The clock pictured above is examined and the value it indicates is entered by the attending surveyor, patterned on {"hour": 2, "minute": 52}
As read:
{"hour": 12, "minute": 28}
